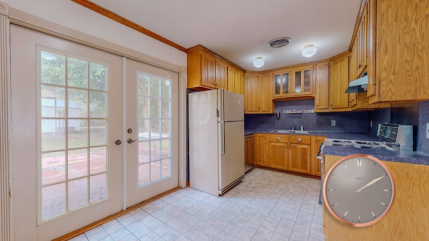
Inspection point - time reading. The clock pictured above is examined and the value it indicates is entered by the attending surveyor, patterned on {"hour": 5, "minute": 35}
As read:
{"hour": 2, "minute": 10}
